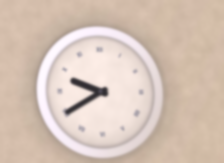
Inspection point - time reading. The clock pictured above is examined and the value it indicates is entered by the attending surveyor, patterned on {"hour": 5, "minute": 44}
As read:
{"hour": 9, "minute": 40}
